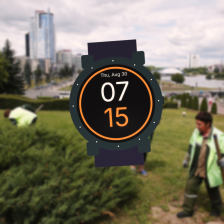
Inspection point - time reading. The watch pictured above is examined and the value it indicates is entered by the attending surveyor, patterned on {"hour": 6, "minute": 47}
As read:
{"hour": 7, "minute": 15}
